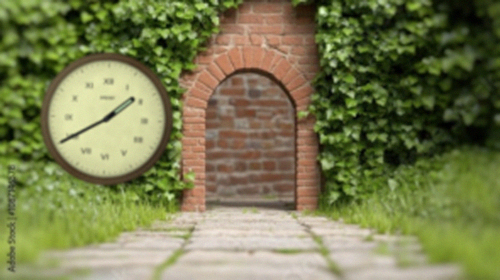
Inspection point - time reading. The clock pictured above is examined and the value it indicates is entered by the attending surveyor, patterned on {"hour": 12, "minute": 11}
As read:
{"hour": 1, "minute": 40}
